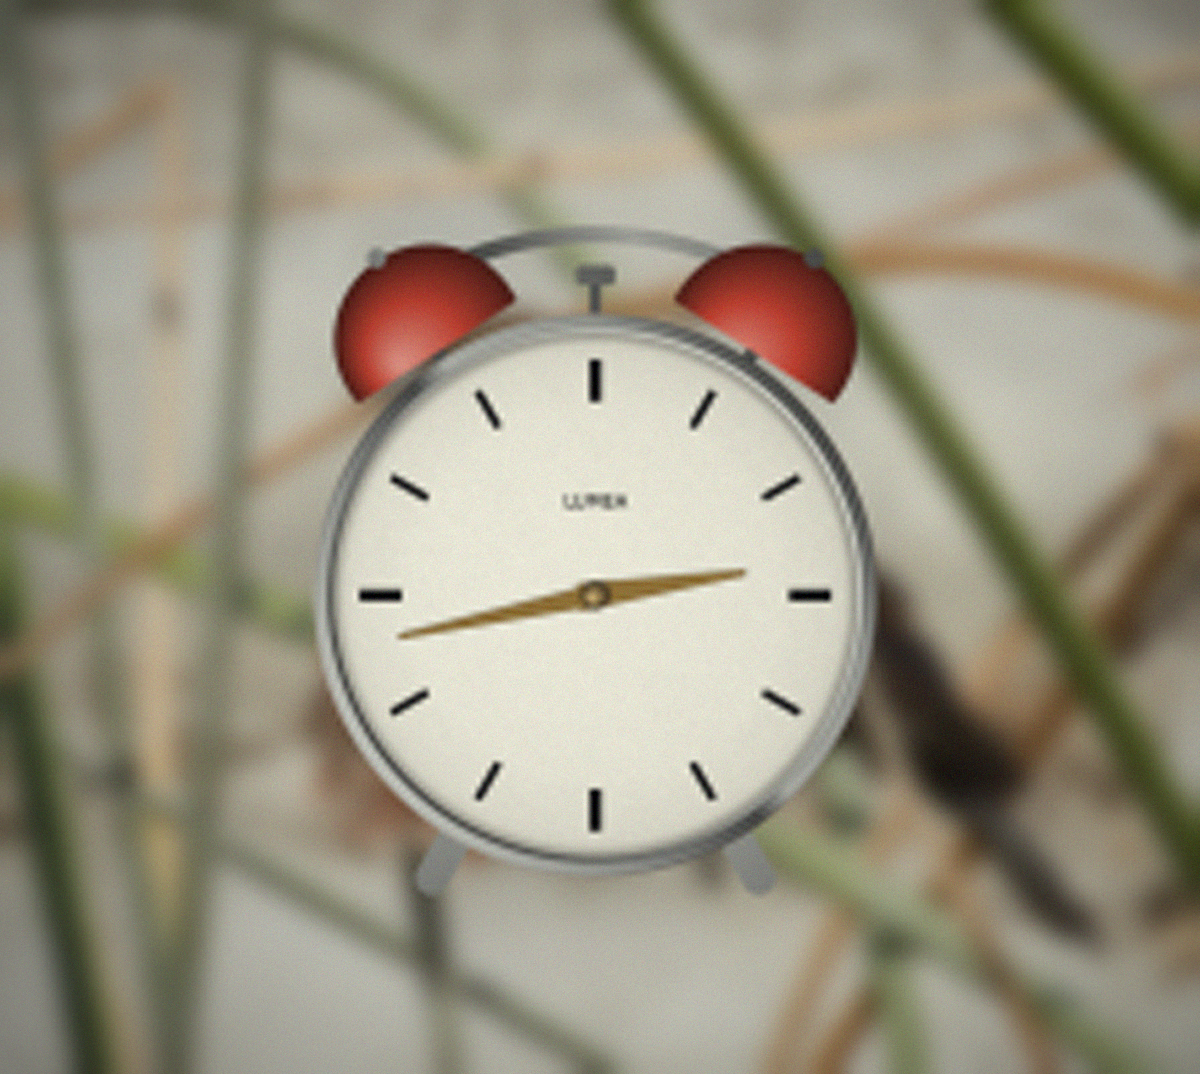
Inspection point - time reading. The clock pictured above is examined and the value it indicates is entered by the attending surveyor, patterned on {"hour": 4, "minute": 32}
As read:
{"hour": 2, "minute": 43}
